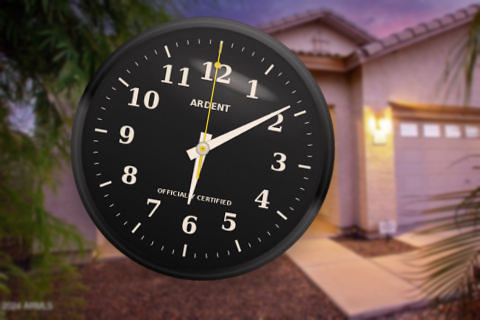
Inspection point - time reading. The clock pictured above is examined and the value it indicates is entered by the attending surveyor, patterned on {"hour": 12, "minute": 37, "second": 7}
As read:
{"hour": 6, "minute": 9, "second": 0}
